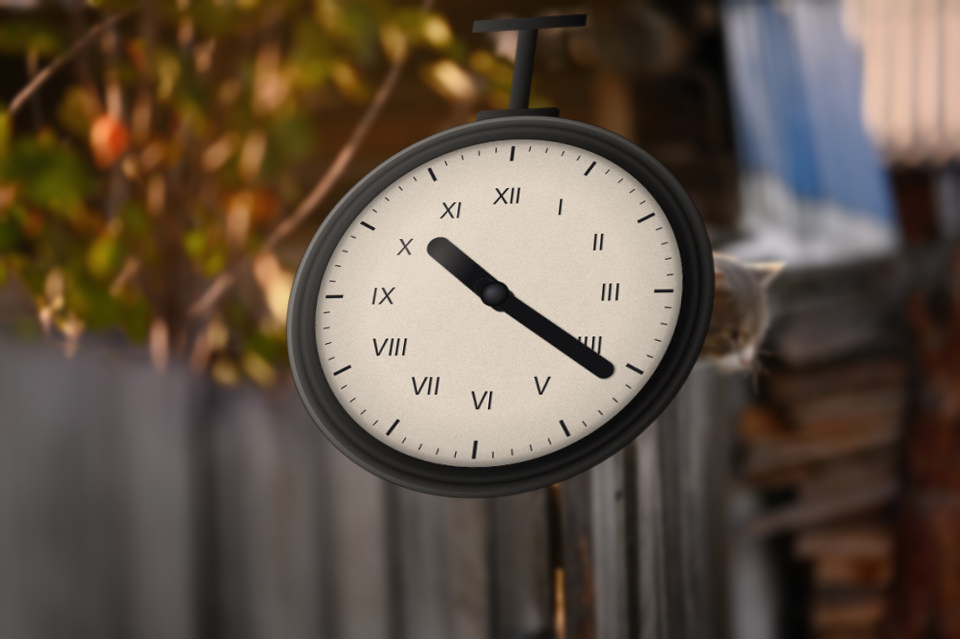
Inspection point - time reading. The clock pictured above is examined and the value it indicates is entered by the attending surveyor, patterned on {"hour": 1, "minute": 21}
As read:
{"hour": 10, "minute": 21}
